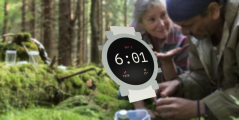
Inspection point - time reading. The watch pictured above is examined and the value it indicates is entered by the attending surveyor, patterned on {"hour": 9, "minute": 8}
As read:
{"hour": 6, "minute": 1}
